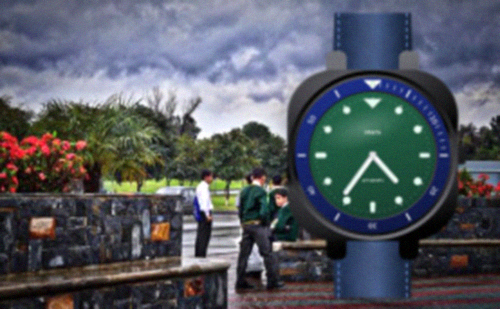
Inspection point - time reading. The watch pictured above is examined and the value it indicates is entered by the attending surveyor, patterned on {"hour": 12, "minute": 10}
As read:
{"hour": 4, "minute": 36}
